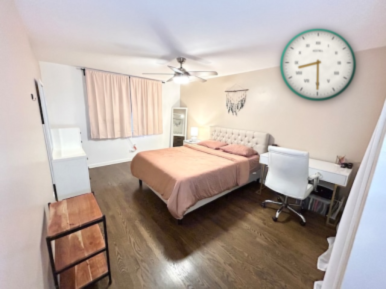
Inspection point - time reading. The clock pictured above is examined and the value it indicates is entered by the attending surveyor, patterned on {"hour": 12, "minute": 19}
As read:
{"hour": 8, "minute": 30}
